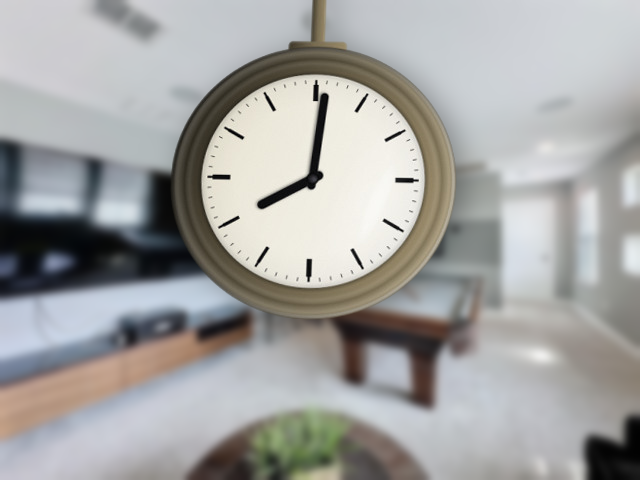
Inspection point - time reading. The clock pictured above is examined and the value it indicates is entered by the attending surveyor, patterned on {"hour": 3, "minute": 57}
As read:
{"hour": 8, "minute": 1}
